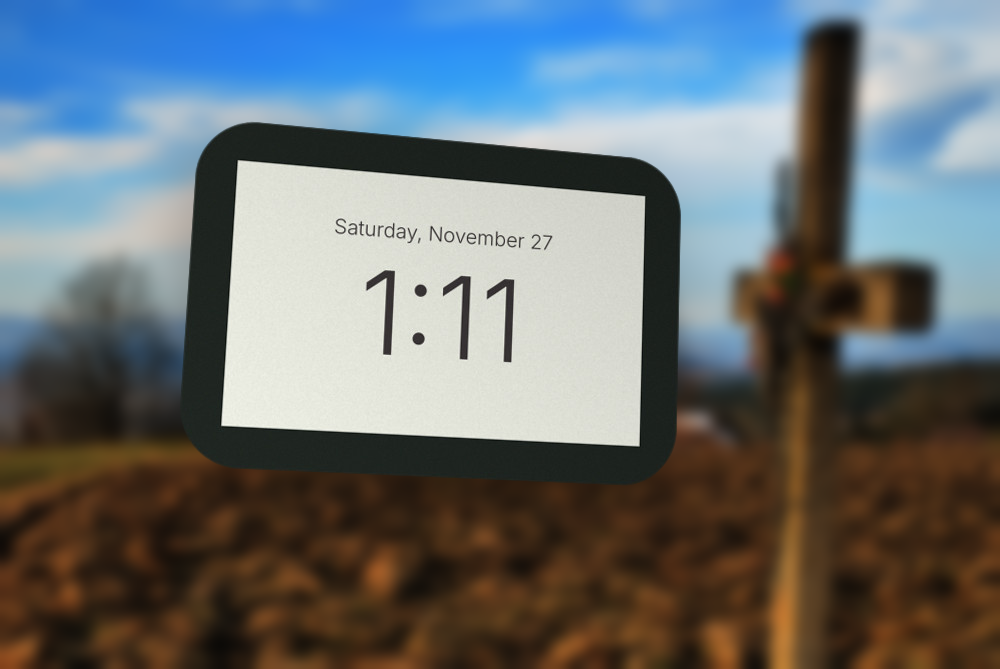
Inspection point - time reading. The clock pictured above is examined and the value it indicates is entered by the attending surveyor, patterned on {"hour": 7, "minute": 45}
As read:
{"hour": 1, "minute": 11}
